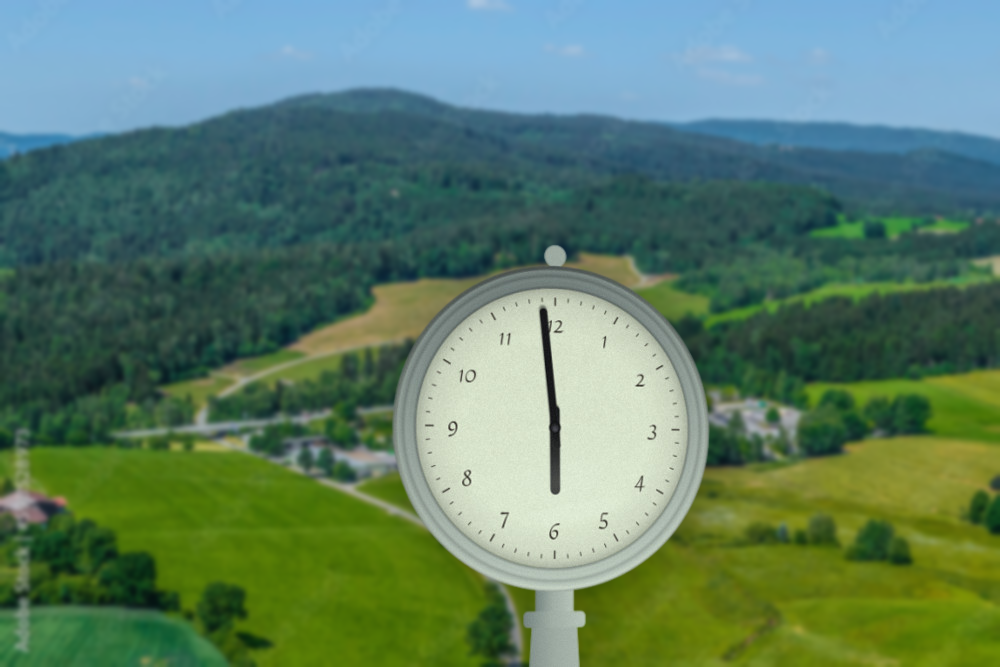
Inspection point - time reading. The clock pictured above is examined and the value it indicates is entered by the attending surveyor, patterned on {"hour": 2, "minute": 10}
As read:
{"hour": 5, "minute": 59}
